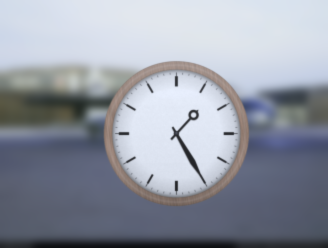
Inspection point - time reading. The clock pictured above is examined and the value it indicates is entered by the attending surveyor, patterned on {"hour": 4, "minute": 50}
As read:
{"hour": 1, "minute": 25}
